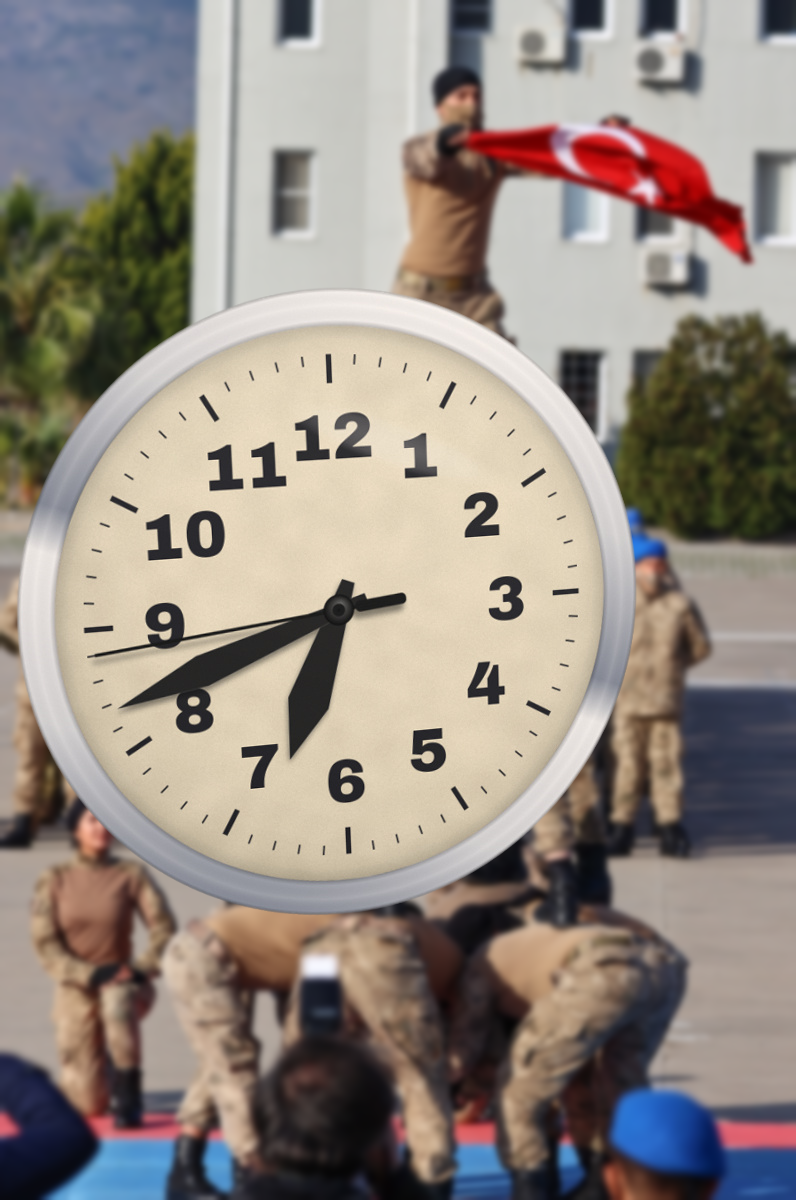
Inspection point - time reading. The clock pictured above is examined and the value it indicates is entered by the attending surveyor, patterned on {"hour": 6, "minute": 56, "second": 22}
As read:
{"hour": 6, "minute": 41, "second": 44}
